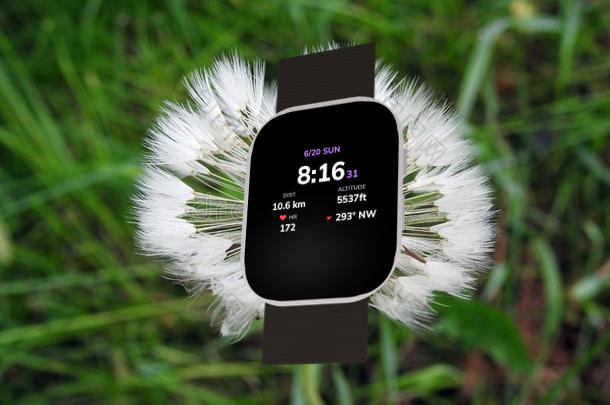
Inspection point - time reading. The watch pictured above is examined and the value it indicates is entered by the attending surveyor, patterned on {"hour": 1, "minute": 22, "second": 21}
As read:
{"hour": 8, "minute": 16, "second": 31}
